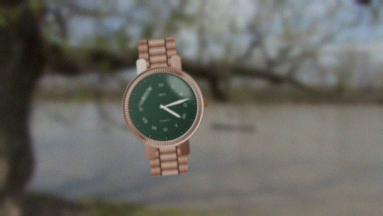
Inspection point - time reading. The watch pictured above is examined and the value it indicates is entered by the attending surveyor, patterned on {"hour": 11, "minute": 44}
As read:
{"hour": 4, "minute": 13}
